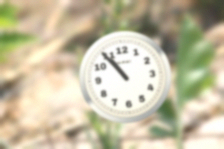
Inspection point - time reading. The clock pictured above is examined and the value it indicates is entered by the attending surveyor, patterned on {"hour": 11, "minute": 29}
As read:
{"hour": 10, "minute": 54}
